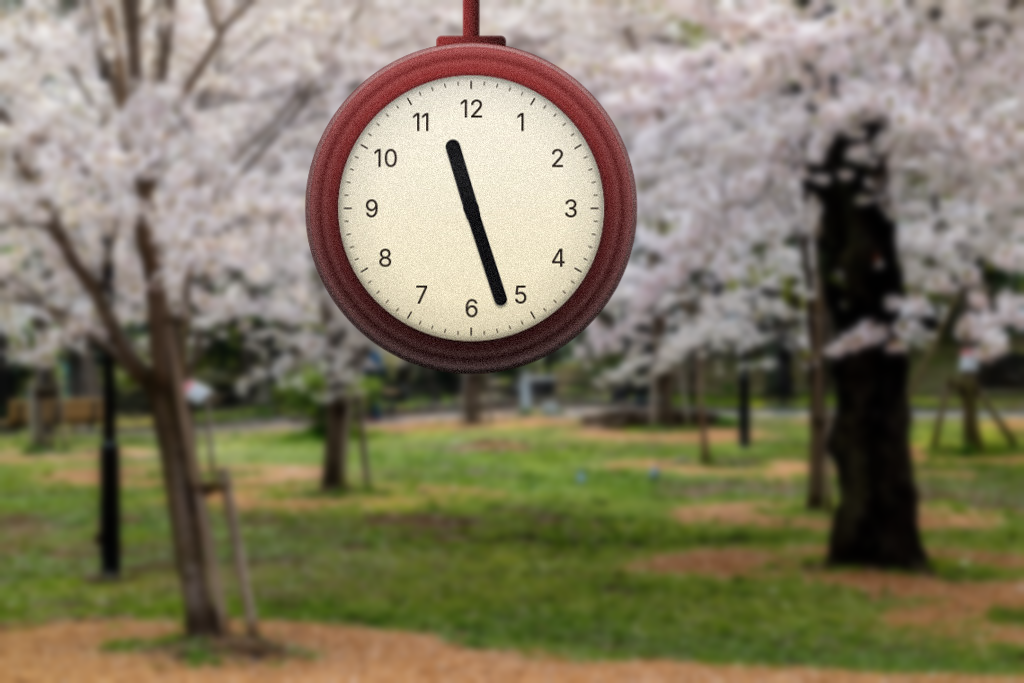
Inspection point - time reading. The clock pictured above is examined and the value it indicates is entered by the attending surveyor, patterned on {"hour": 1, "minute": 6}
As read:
{"hour": 11, "minute": 27}
